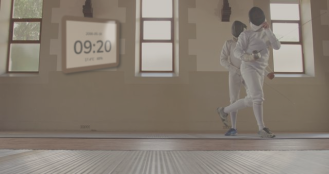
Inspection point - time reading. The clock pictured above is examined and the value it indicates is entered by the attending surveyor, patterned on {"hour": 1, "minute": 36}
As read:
{"hour": 9, "minute": 20}
